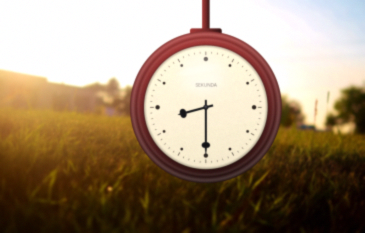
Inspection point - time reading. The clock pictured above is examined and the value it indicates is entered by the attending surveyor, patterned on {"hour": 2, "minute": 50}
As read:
{"hour": 8, "minute": 30}
